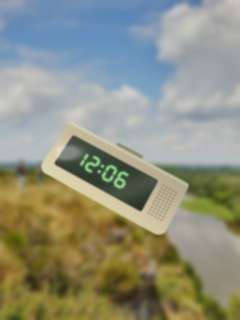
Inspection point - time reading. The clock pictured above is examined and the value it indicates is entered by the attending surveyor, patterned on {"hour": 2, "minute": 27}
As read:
{"hour": 12, "minute": 6}
